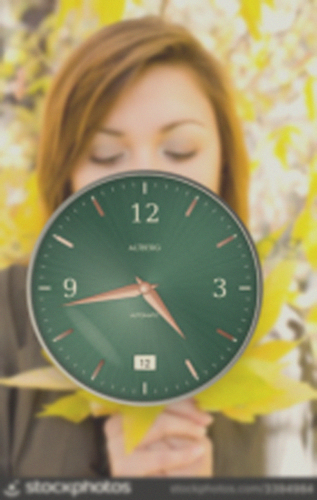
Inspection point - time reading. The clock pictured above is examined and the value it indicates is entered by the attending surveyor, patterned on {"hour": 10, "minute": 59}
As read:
{"hour": 4, "minute": 43}
